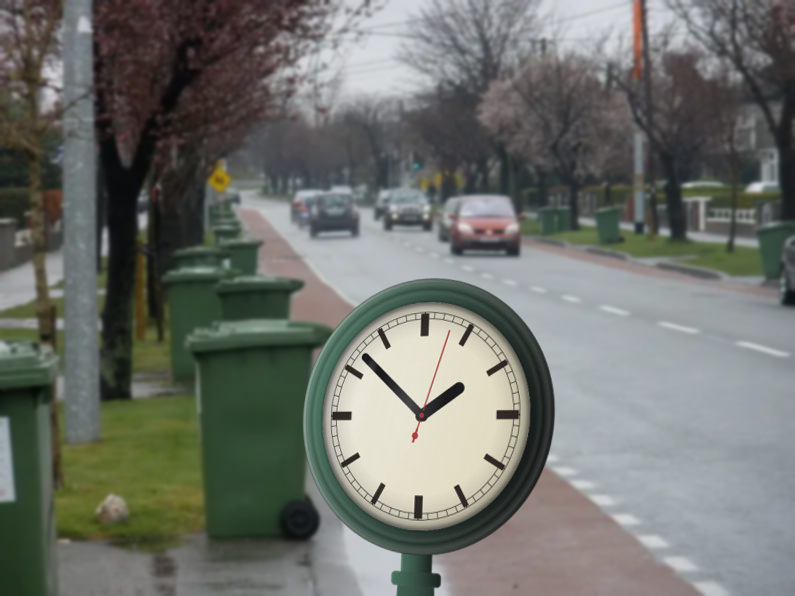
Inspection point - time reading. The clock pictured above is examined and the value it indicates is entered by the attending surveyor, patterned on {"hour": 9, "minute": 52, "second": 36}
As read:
{"hour": 1, "minute": 52, "second": 3}
